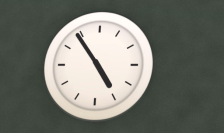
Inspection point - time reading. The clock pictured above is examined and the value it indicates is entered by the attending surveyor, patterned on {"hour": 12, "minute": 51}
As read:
{"hour": 4, "minute": 54}
